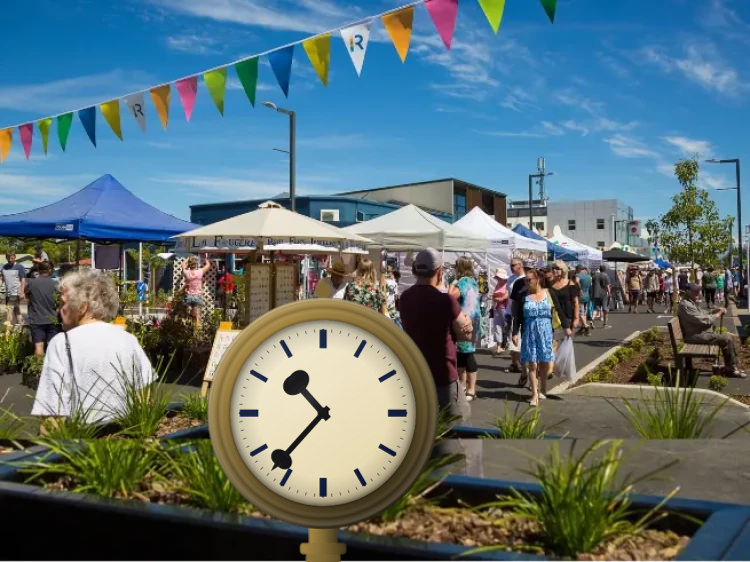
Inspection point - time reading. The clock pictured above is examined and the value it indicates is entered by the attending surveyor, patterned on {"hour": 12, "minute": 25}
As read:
{"hour": 10, "minute": 37}
